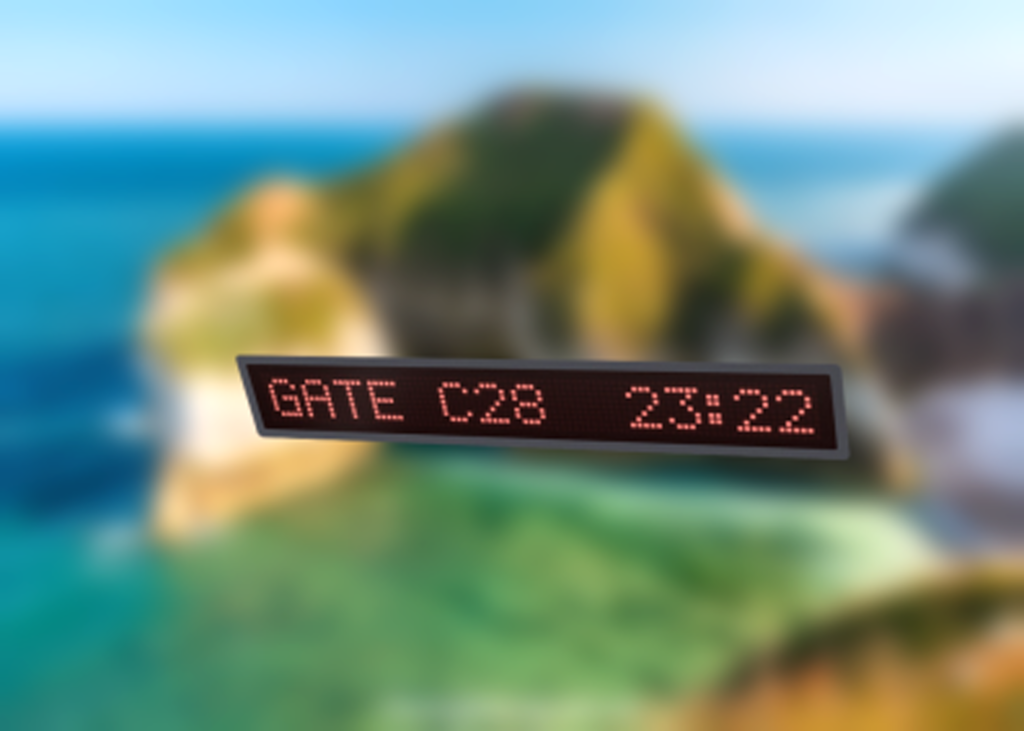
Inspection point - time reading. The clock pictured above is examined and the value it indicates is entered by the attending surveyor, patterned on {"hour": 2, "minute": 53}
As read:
{"hour": 23, "minute": 22}
